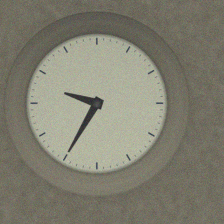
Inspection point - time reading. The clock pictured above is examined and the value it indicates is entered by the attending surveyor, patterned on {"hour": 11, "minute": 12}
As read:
{"hour": 9, "minute": 35}
